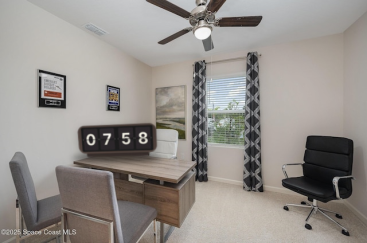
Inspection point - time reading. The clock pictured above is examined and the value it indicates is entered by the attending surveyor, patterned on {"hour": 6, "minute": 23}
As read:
{"hour": 7, "minute": 58}
